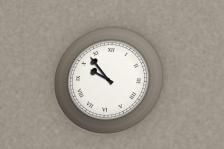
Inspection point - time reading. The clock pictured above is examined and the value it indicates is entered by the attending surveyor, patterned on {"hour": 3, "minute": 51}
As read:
{"hour": 9, "minute": 53}
